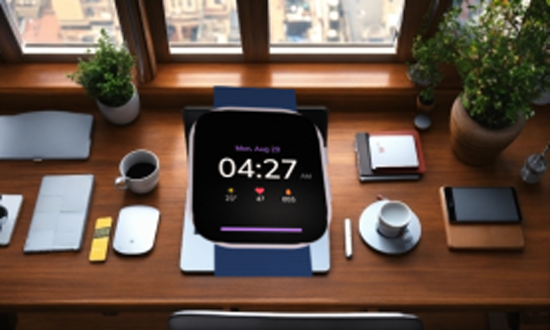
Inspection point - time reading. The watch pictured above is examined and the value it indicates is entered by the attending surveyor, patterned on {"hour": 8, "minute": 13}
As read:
{"hour": 4, "minute": 27}
